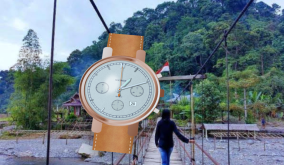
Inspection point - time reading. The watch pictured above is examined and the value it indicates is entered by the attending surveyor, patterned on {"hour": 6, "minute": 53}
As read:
{"hour": 1, "minute": 11}
